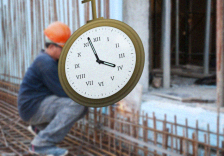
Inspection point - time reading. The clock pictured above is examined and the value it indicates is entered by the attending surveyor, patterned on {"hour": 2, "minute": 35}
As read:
{"hour": 3, "minute": 57}
